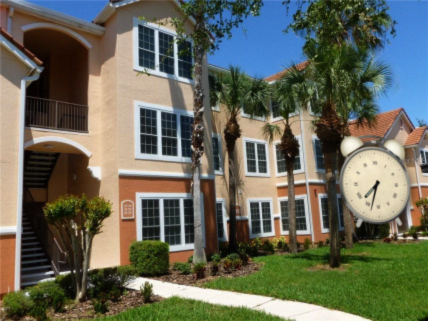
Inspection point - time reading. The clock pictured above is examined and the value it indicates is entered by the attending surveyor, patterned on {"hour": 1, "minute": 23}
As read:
{"hour": 7, "minute": 33}
